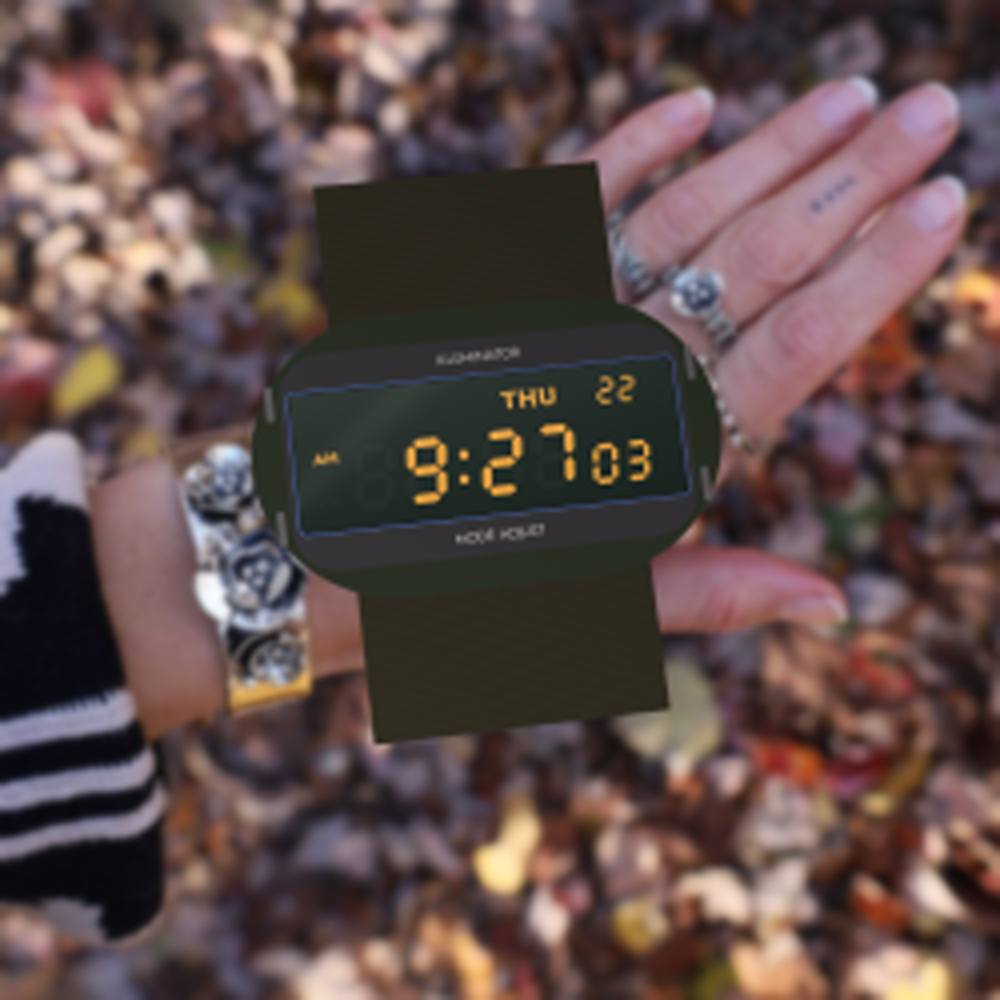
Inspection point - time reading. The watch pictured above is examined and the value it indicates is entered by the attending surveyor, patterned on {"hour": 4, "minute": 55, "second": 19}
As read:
{"hour": 9, "minute": 27, "second": 3}
